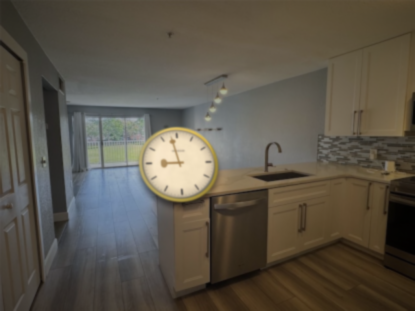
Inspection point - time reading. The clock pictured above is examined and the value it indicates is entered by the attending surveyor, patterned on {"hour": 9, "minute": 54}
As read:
{"hour": 8, "minute": 58}
